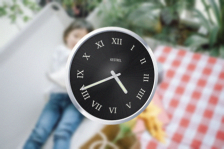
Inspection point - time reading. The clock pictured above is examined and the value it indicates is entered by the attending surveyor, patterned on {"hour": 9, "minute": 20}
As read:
{"hour": 4, "minute": 41}
